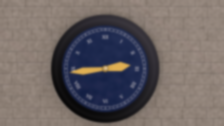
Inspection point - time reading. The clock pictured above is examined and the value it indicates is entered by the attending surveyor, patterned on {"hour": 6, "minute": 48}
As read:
{"hour": 2, "minute": 44}
